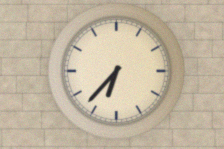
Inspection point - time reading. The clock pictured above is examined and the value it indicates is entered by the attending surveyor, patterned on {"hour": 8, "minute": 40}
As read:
{"hour": 6, "minute": 37}
